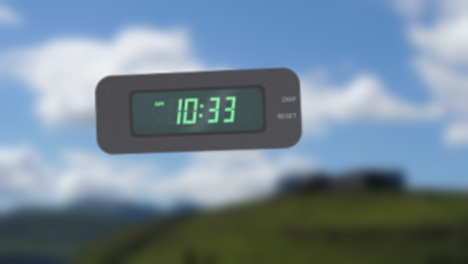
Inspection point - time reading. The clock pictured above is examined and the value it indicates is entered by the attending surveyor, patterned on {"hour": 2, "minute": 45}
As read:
{"hour": 10, "minute": 33}
